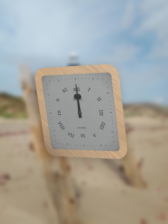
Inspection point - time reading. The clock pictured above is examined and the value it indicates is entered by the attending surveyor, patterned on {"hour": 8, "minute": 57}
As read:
{"hour": 12, "minute": 0}
